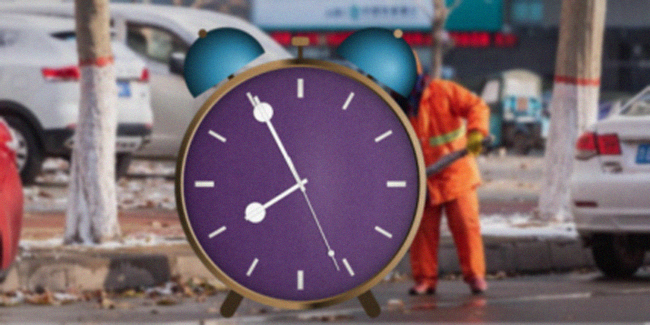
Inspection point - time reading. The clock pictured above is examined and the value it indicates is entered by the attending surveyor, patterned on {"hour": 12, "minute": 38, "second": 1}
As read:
{"hour": 7, "minute": 55, "second": 26}
